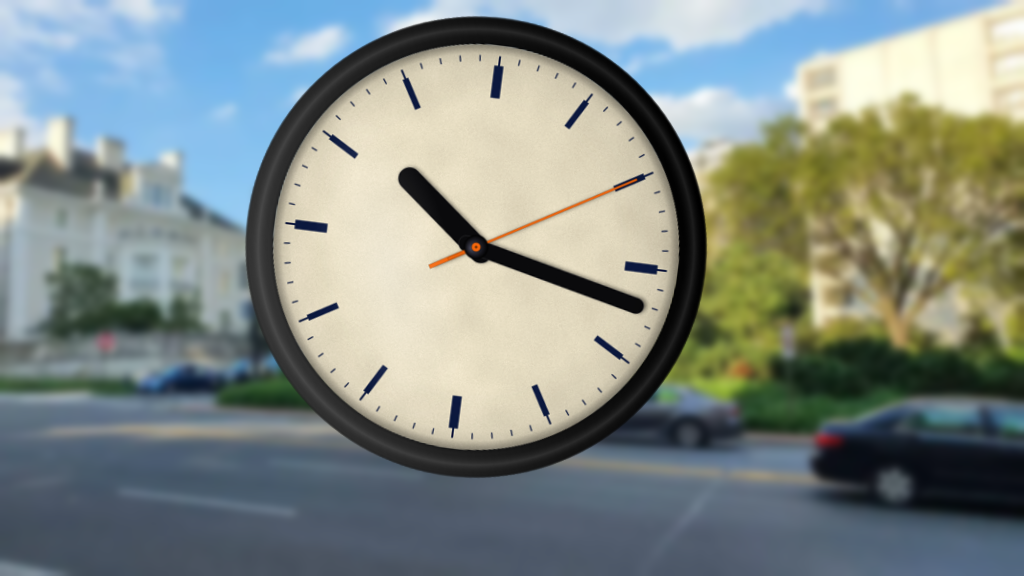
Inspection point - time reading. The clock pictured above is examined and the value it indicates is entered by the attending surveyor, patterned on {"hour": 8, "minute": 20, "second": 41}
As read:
{"hour": 10, "minute": 17, "second": 10}
